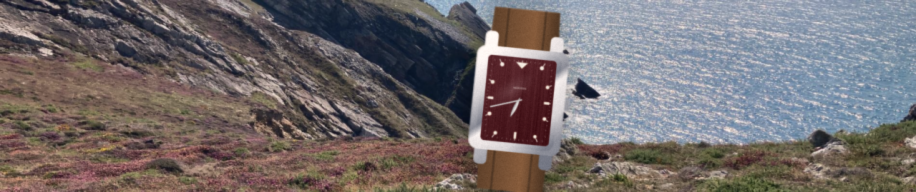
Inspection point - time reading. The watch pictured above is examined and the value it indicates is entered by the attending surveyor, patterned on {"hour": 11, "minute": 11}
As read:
{"hour": 6, "minute": 42}
